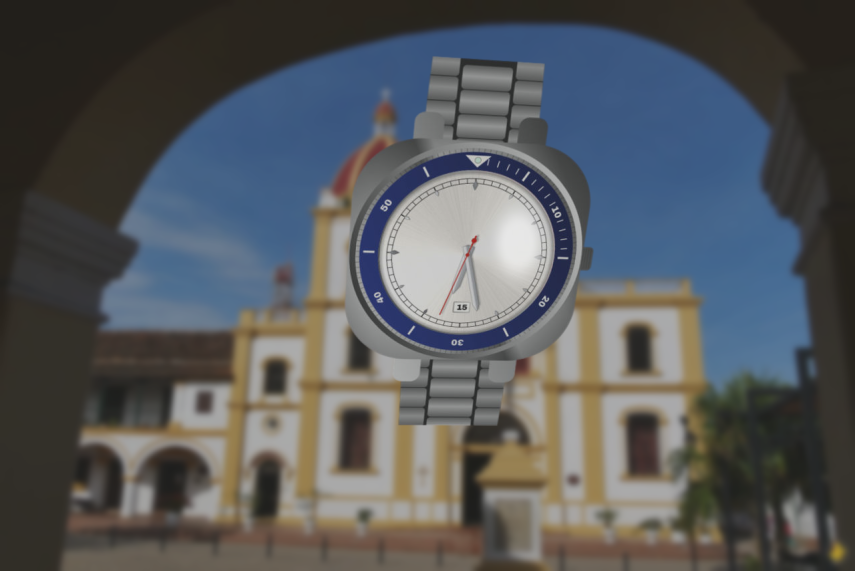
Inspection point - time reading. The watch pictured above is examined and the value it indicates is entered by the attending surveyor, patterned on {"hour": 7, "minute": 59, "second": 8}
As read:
{"hour": 6, "minute": 27, "second": 33}
